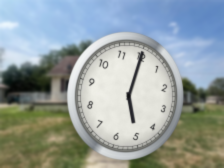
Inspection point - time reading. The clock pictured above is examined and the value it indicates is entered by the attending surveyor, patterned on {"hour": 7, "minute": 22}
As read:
{"hour": 5, "minute": 0}
